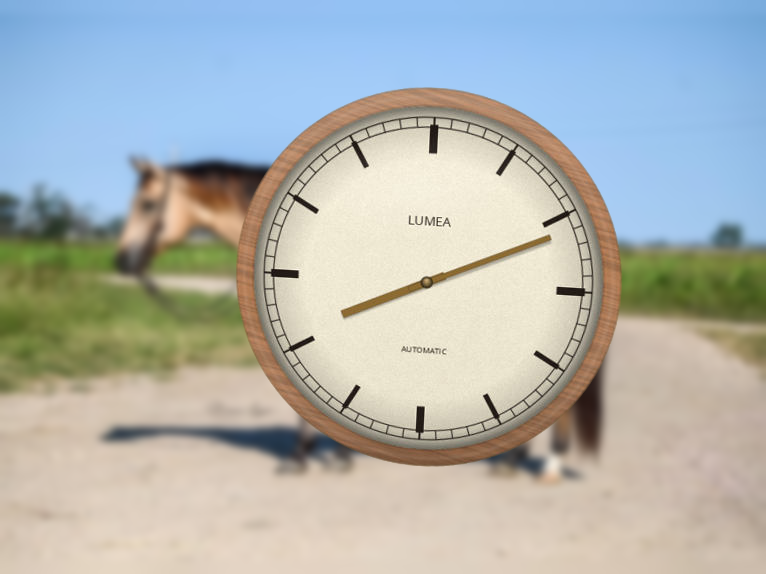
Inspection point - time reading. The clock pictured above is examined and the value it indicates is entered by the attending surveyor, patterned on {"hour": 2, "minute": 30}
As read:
{"hour": 8, "minute": 11}
